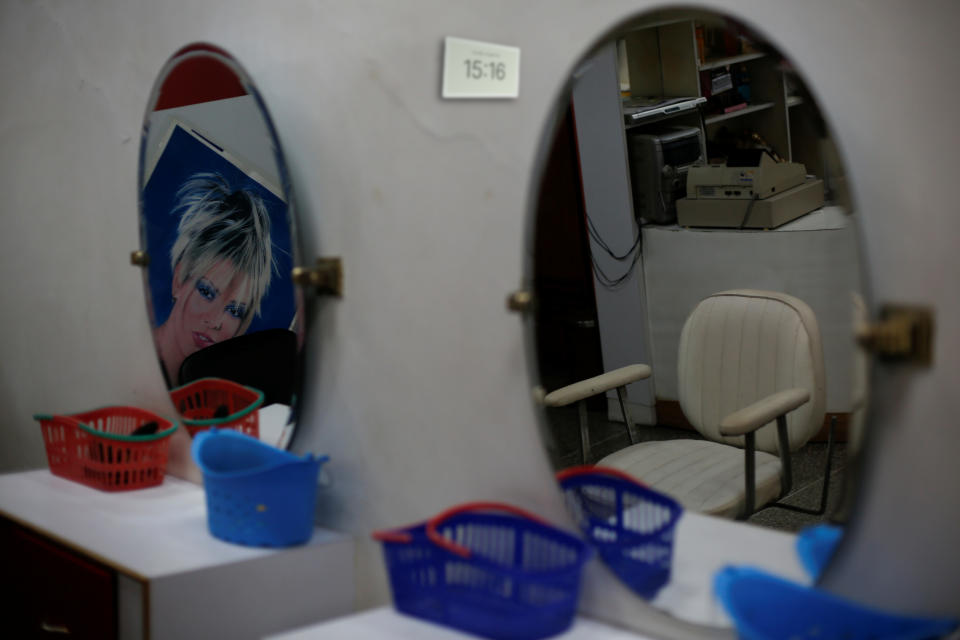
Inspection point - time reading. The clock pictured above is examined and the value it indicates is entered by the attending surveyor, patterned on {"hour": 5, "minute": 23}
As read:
{"hour": 15, "minute": 16}
